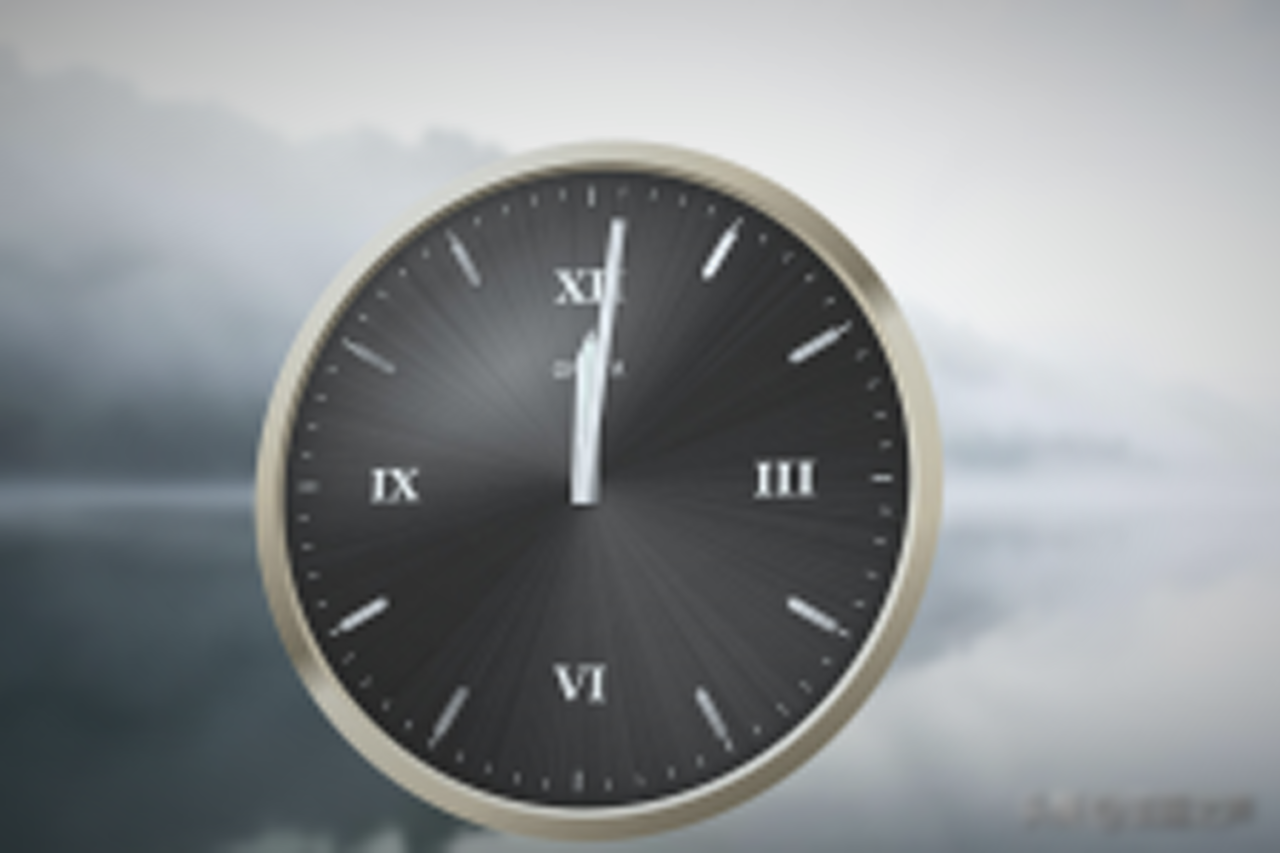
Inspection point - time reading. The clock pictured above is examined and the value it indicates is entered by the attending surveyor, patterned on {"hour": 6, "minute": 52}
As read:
{"hour": 12, "minute": 1}
